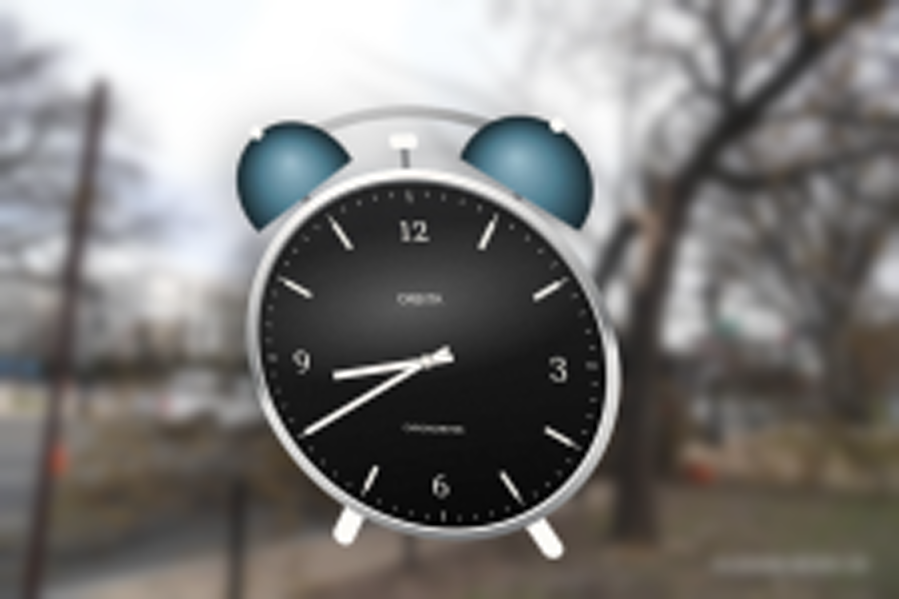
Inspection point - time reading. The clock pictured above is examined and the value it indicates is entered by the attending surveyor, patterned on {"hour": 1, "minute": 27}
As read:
{"hour": 8, "minute": 40}
